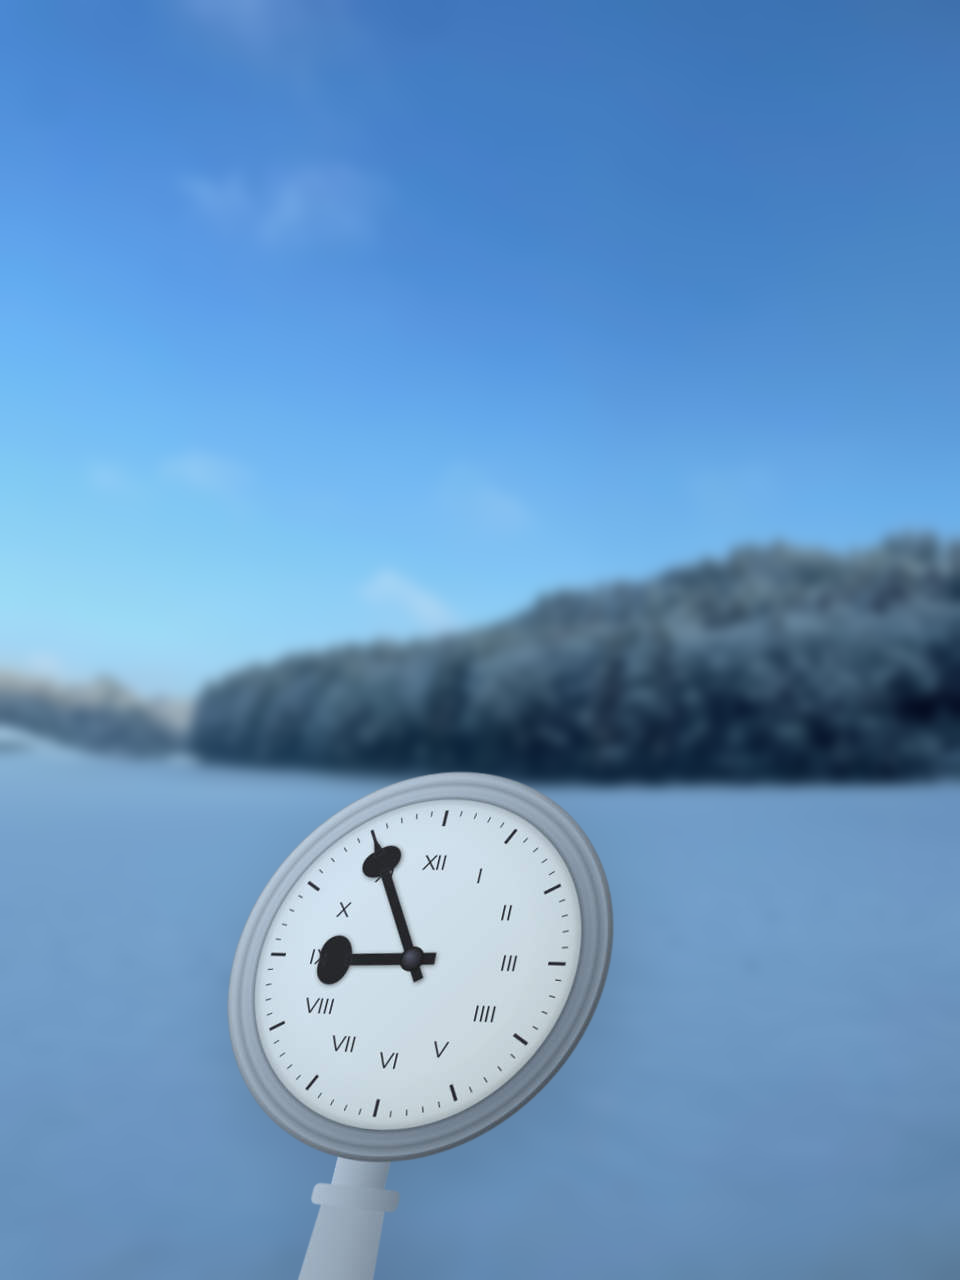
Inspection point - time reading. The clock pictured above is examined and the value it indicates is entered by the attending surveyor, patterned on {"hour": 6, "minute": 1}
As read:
{"hour": 8, "minute": 55}
